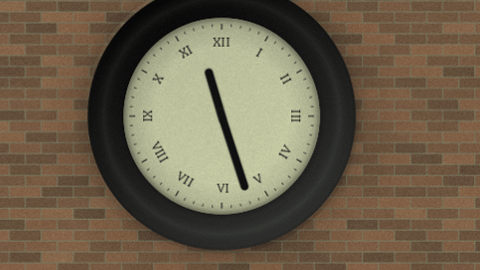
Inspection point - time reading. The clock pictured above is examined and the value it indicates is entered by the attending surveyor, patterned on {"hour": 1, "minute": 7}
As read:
{"hour": 11, "minute": 27}
